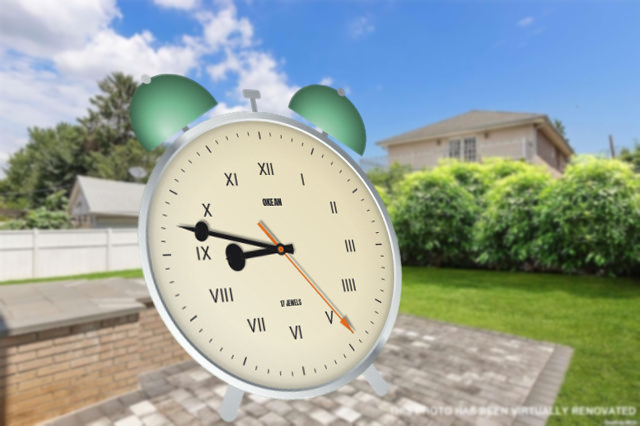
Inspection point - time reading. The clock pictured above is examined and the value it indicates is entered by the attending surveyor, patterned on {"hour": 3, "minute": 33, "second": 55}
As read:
{"hour": 8, "minute": 47, "second": 24}
